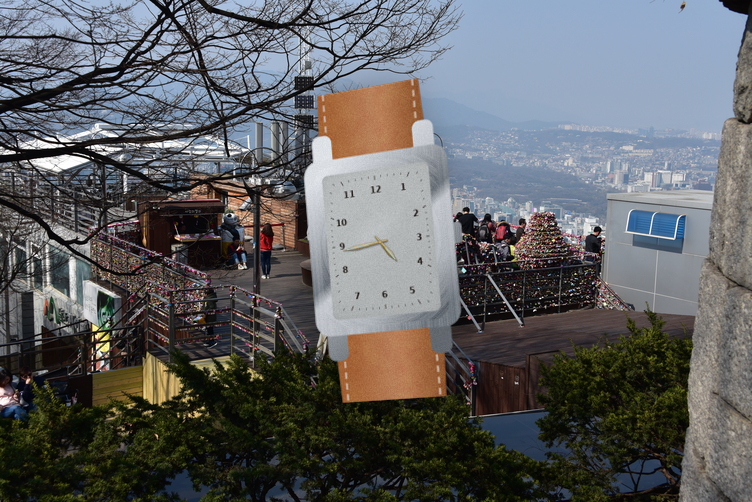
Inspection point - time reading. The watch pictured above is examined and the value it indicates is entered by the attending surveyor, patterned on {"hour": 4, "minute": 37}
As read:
{"hour": 4, "minute": 44}
